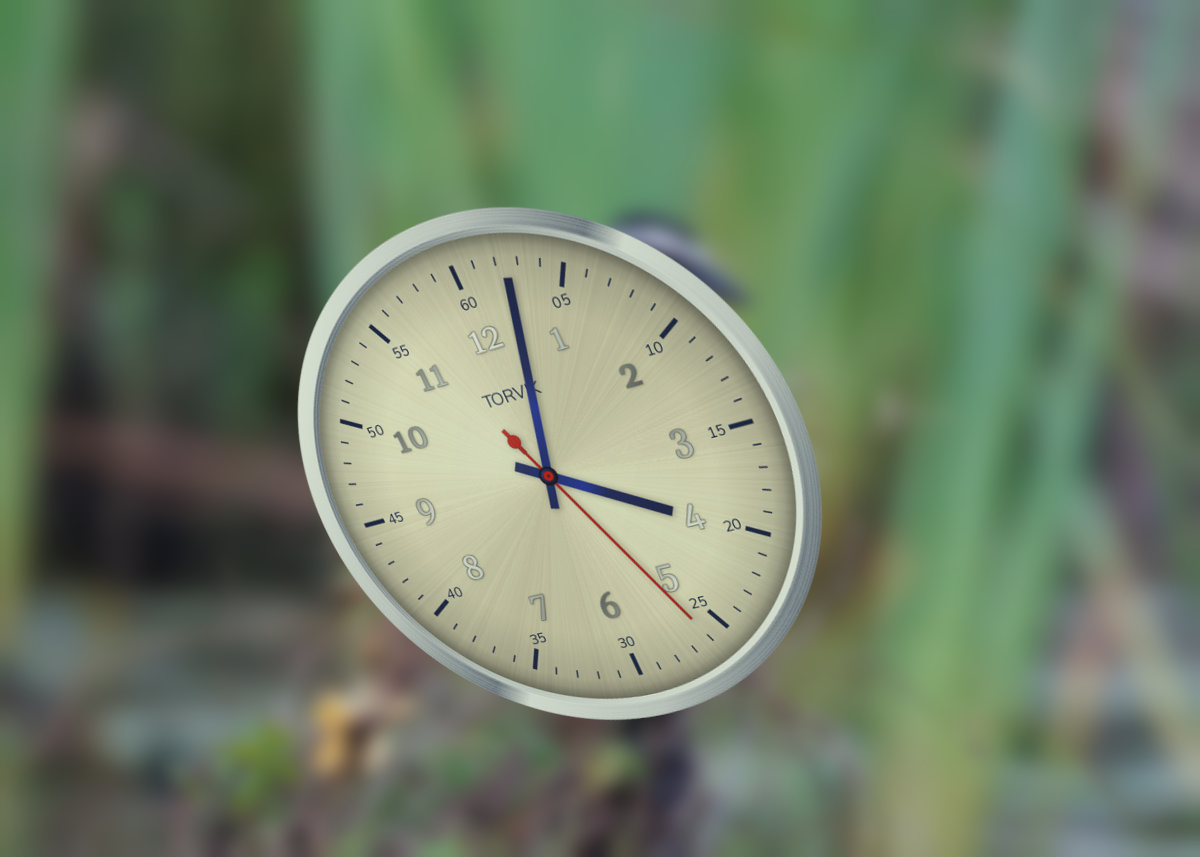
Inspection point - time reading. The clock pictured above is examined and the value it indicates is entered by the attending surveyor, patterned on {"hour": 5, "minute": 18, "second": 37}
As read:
{"hour": 4, "minute": 2, "second": 26}
